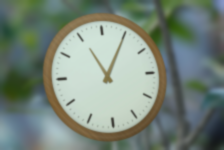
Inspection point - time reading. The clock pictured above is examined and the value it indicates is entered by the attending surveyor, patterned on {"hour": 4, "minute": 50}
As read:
{"hour": 11, "minute": 5}
